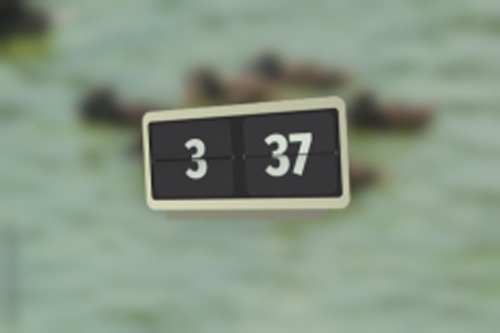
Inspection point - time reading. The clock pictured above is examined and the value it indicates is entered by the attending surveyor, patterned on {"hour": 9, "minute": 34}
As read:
{"hour": 3, "minute": 37}
